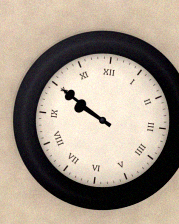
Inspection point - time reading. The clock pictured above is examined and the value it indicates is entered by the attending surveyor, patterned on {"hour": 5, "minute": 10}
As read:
{"hour": 9, "minute": 50}
